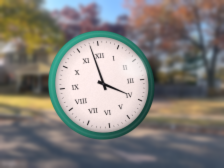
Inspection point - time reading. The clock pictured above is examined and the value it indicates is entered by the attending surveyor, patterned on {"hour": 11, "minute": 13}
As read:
{"hour": 3, "minute": 58}
